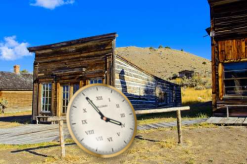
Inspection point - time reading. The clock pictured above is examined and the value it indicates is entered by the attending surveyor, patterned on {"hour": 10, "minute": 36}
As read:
{"hour": 3, "minute": 55}
